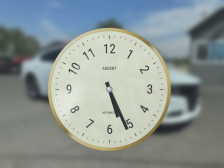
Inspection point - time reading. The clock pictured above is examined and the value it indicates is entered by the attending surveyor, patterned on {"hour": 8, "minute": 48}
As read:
{"hour": 5, "minute": 26}
